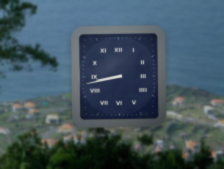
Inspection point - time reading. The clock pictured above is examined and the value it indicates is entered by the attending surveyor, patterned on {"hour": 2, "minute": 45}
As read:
{"hour": 8, "minute": 43}
